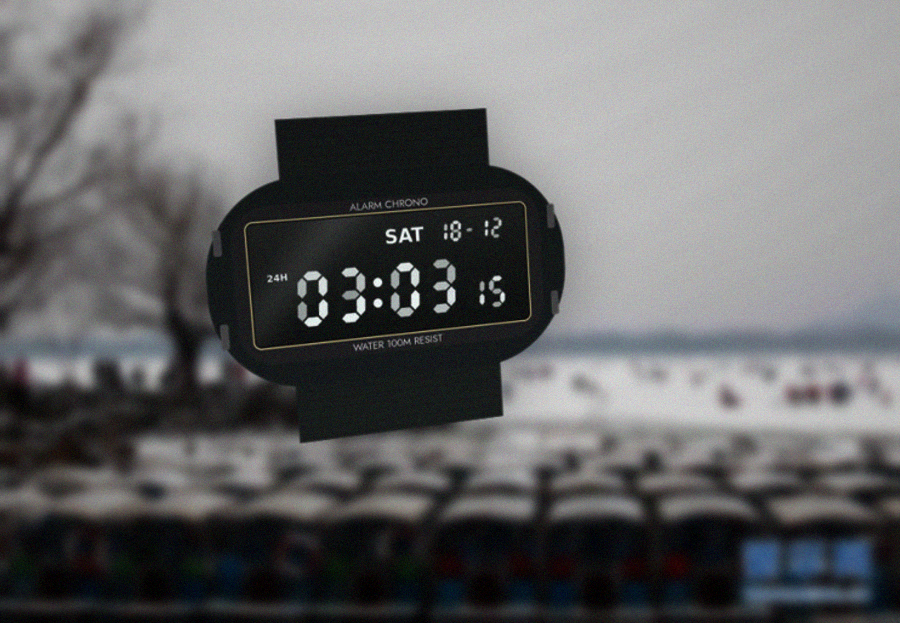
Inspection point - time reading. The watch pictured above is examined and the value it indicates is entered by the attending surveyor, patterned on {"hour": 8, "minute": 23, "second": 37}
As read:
{"hour": 3, "minute": 3, "second": 15}
